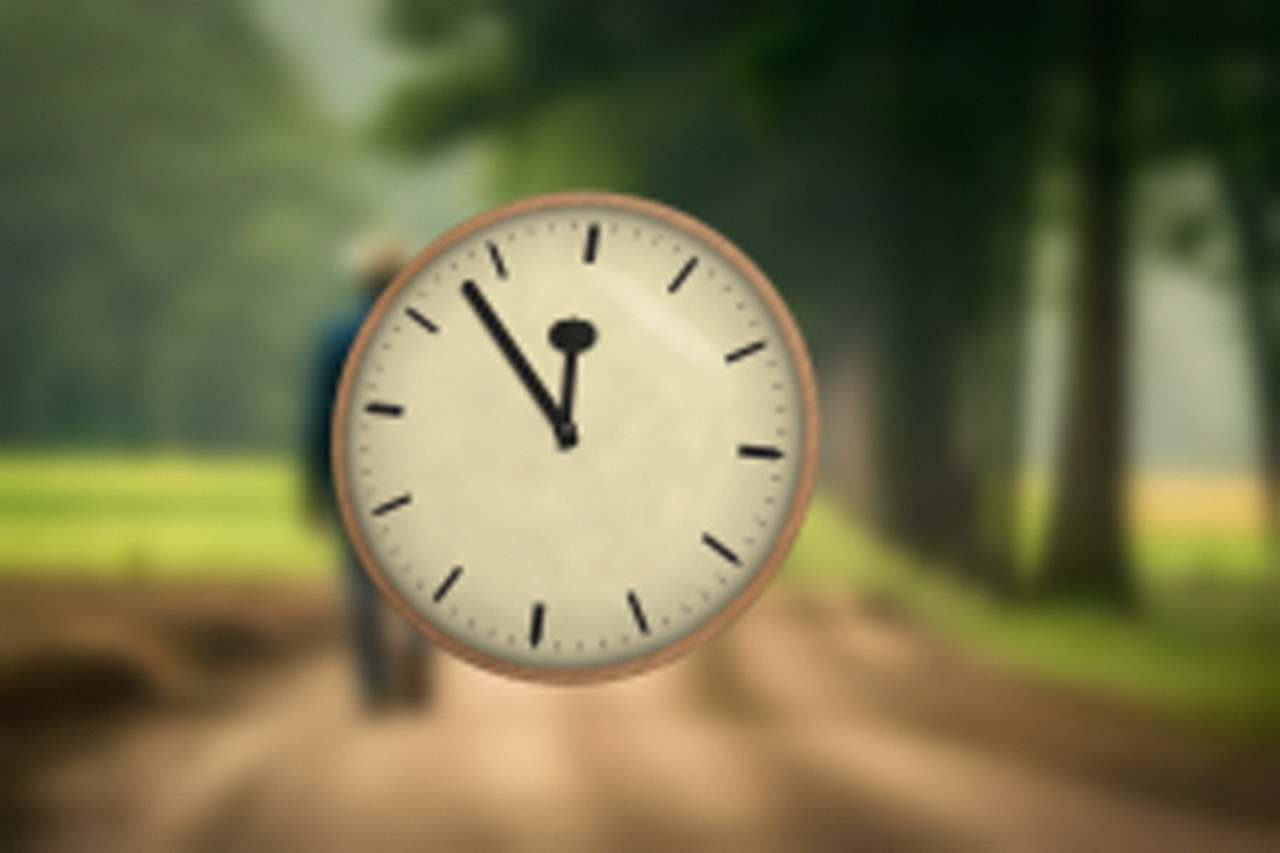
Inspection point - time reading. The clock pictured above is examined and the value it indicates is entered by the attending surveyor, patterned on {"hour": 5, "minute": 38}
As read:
{"hour": 11, "minute": 53}
